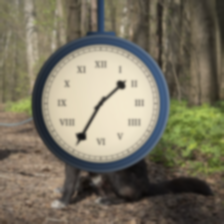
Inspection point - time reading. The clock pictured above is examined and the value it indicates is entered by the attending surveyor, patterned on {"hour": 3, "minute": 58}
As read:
{"hour": 1, "minute": 35}
